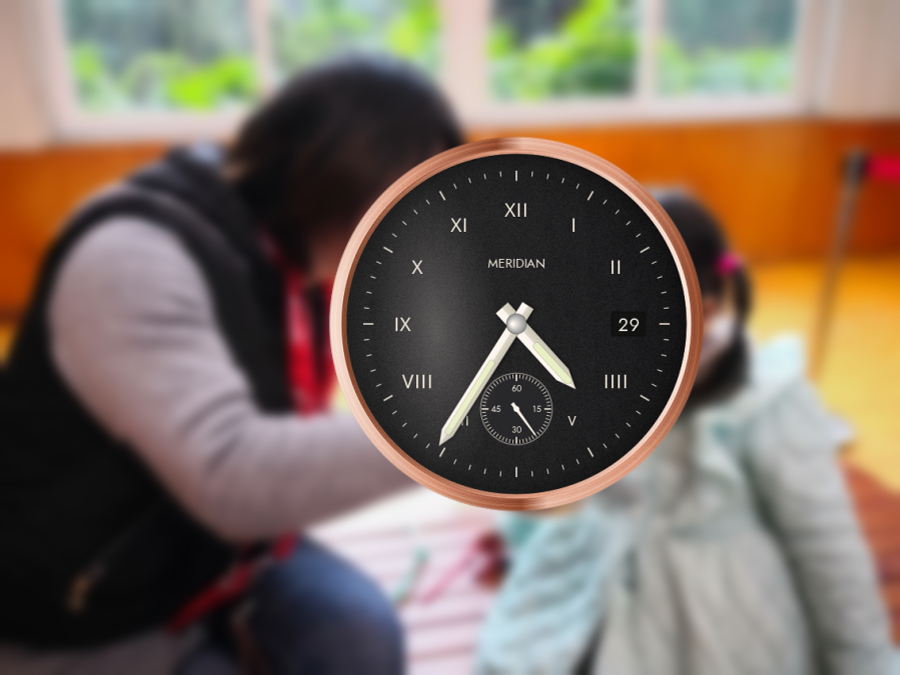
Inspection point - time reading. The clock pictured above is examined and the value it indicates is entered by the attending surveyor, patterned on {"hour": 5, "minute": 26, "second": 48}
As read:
{"hour": 4, "minute": 35, "second": 24}
